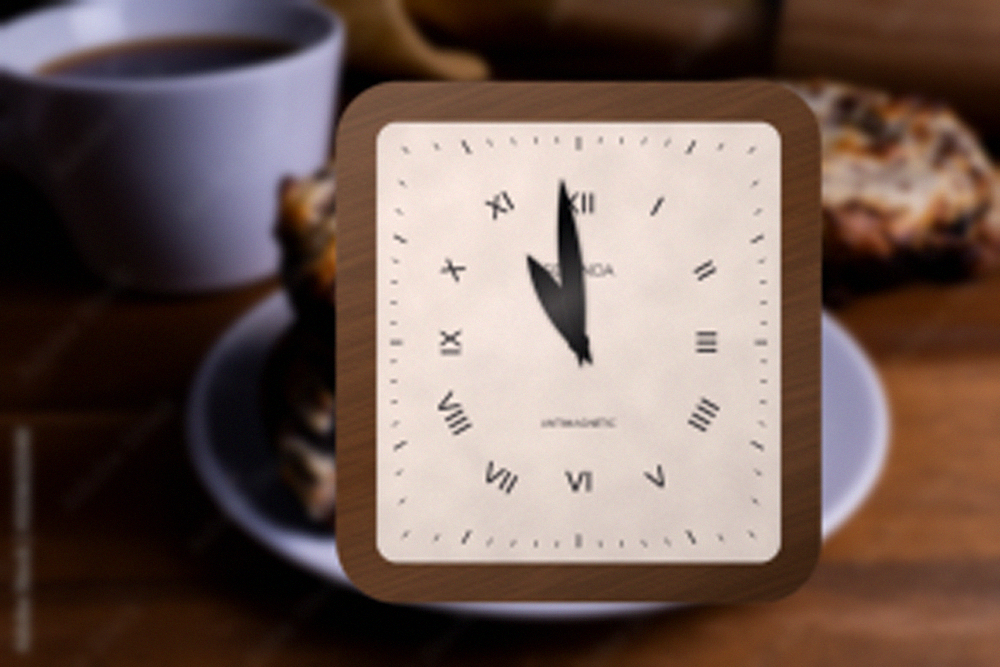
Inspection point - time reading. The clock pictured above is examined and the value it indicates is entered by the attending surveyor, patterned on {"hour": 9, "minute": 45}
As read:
{"hour": 10, "minute": 59}
